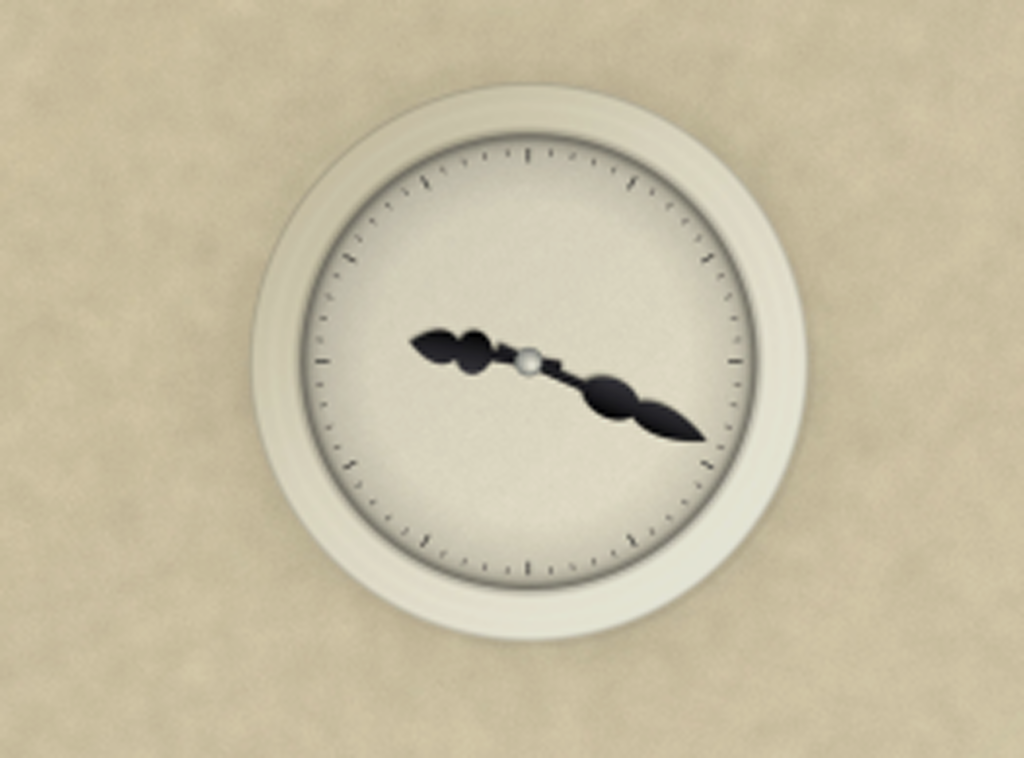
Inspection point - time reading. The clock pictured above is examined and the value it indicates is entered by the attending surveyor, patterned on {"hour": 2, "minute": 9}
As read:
{"hour": 9, "minute": 19}
